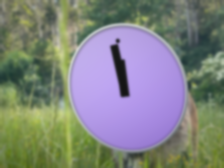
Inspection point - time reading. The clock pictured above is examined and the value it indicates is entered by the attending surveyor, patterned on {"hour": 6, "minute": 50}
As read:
{"hour": 11, "minute": 59}
